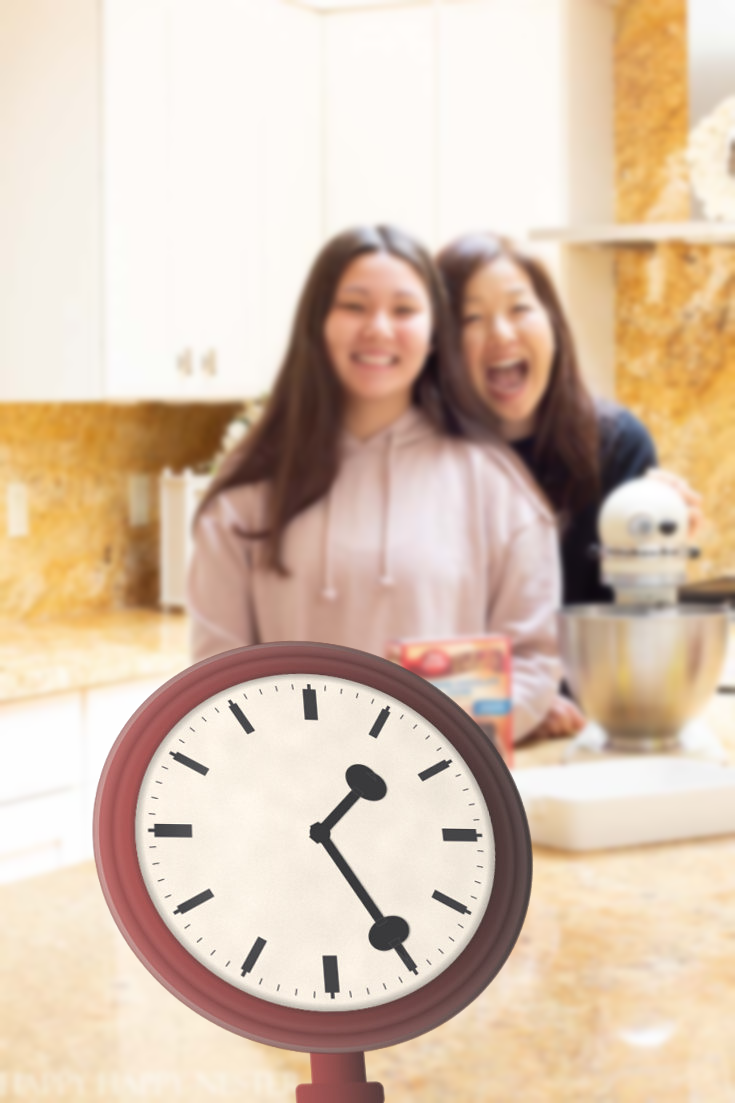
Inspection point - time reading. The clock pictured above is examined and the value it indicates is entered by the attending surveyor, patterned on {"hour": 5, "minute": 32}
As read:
{"hour": 1, "minute": 25}
